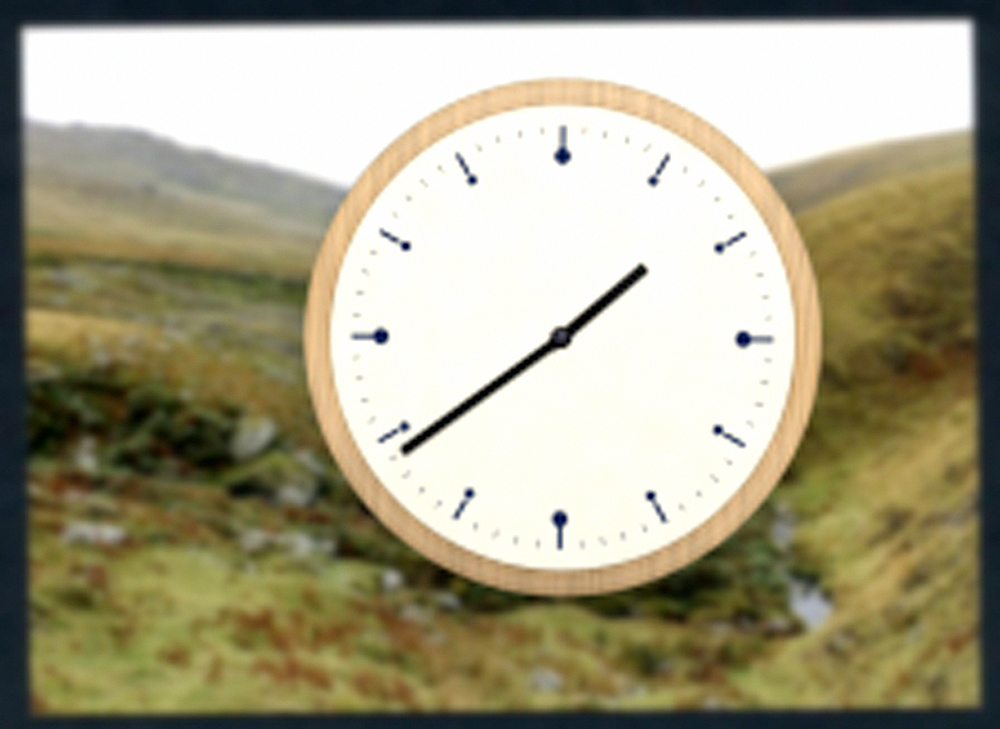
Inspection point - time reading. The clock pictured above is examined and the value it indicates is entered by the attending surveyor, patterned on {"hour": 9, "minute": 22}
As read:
{"hour": 1, "minute": 39}
